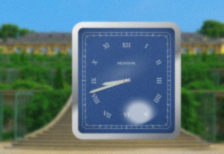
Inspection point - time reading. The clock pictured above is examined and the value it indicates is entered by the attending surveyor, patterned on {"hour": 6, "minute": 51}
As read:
{"hour": 8, "minute": 42}
